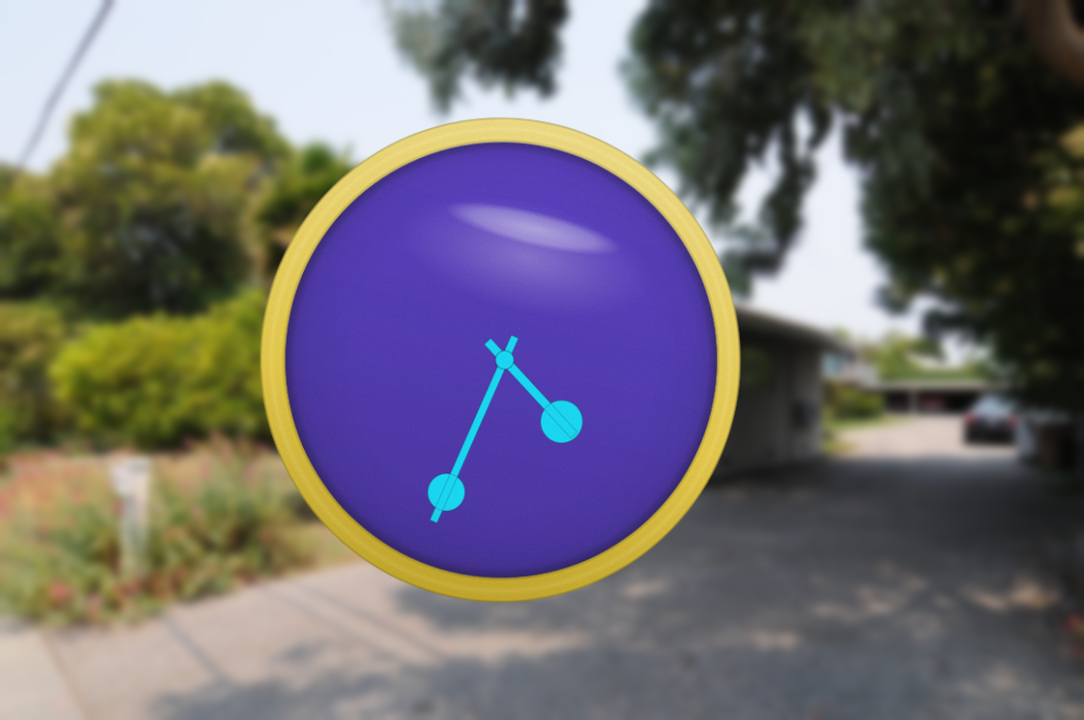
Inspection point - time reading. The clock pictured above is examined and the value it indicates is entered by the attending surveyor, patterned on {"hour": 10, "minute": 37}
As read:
{"hour": 4, "minute": 34}
